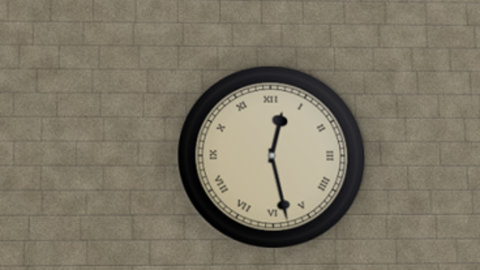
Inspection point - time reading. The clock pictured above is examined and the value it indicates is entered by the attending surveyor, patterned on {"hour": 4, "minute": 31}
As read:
{"hour": 12, "minute": 28}
